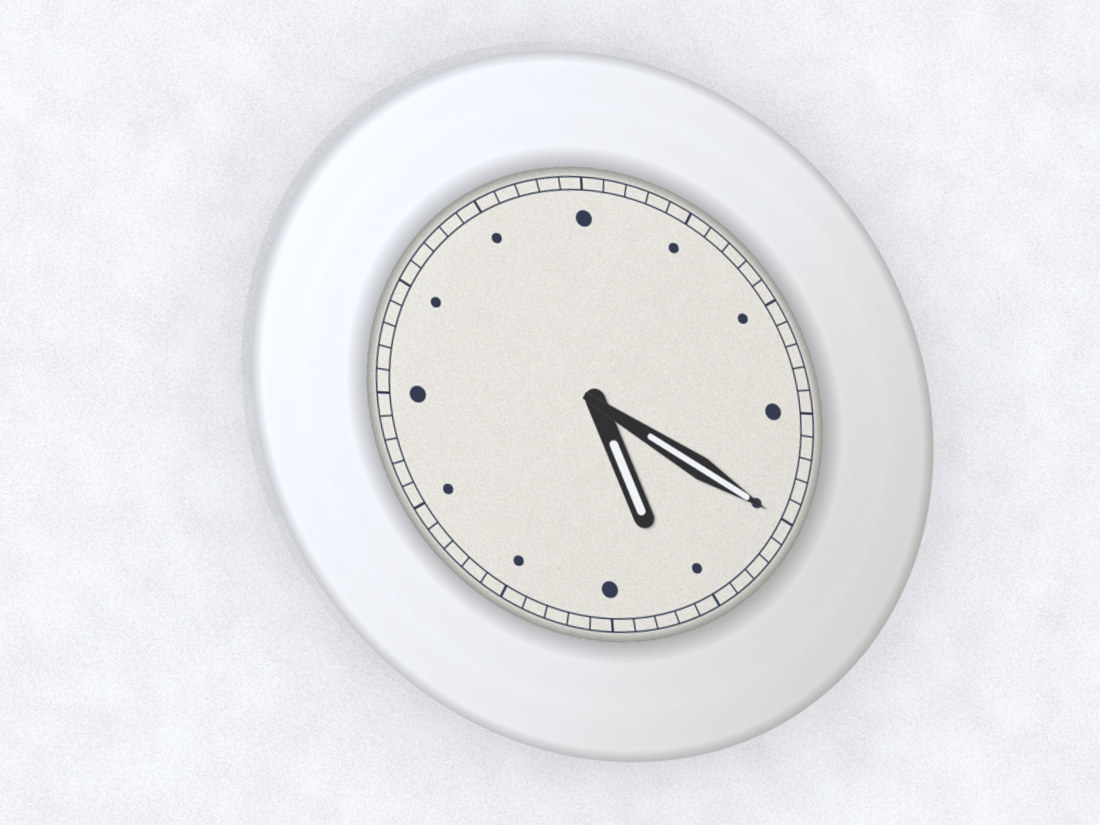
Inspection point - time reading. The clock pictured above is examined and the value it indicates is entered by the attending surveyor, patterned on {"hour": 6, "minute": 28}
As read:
{"hour": 5, "minute": 20}
